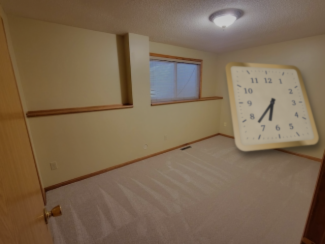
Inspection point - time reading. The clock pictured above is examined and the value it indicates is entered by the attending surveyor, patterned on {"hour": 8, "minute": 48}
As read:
{"hour": 6, "minute": 37}
